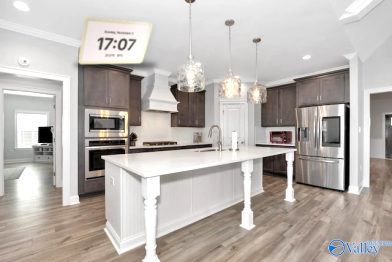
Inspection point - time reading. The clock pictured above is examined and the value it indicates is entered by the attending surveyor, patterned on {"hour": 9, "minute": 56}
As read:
{"hour": 17, "minute": 7}
